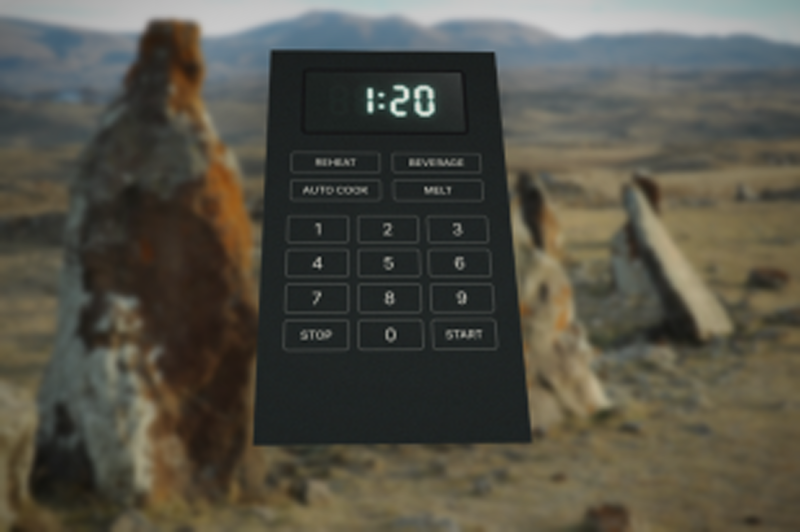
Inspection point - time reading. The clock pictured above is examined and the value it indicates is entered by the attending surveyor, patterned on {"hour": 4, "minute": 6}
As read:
{"hour": 1, "minute": 20}
